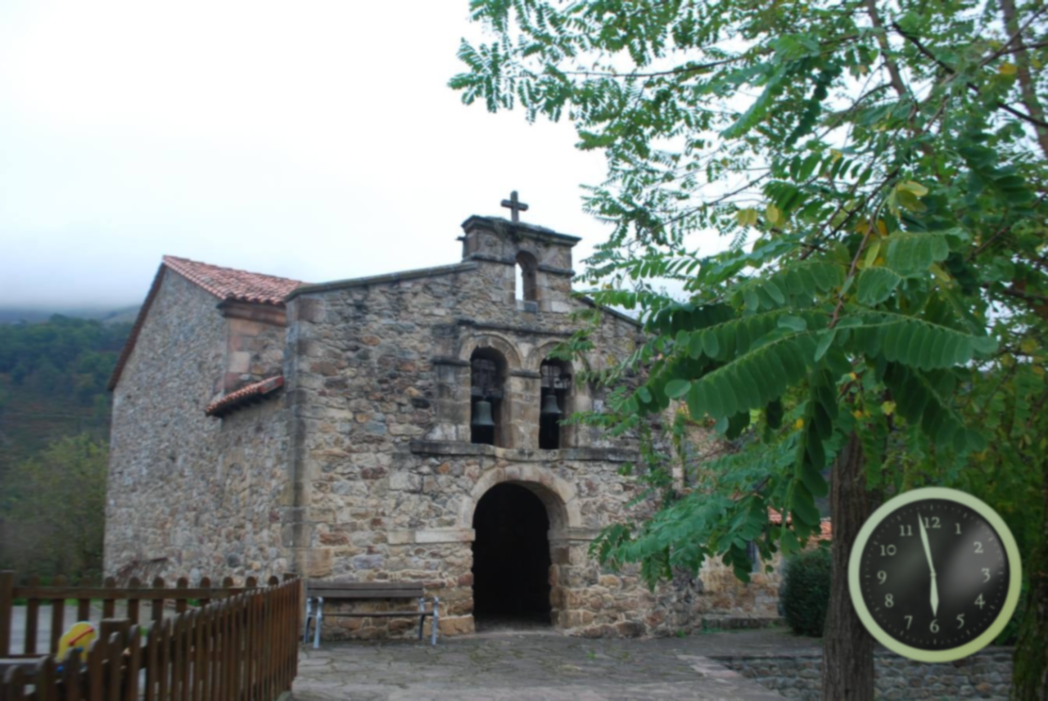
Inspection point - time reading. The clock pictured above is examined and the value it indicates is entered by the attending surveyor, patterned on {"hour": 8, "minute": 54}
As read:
{"hour": 5, "minute": 58}
